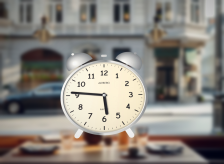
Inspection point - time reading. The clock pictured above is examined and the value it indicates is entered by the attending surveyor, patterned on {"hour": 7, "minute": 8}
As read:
{"hour": 5, "minute": 46}
